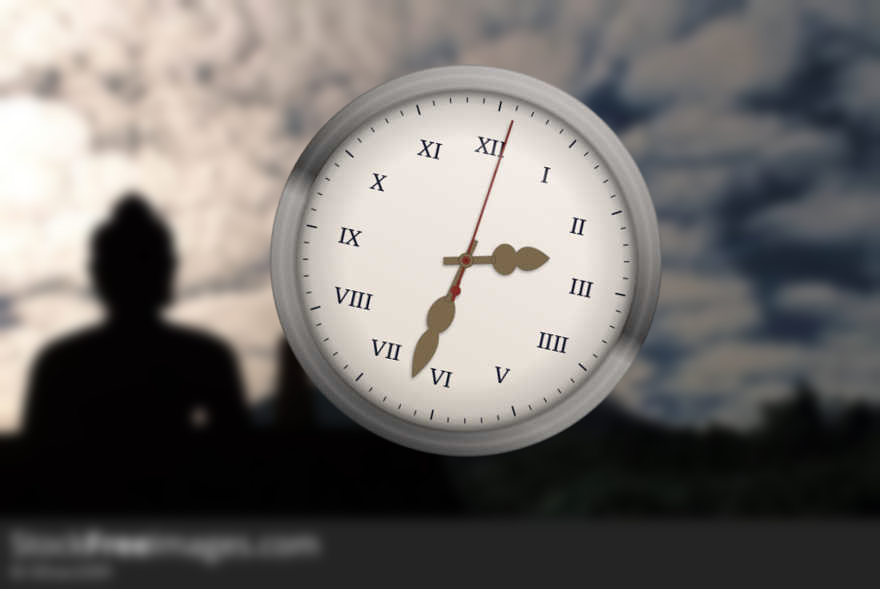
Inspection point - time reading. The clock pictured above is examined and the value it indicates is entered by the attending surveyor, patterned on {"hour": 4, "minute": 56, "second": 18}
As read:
{"hour": 2, "minute": 32, "second": 1}
